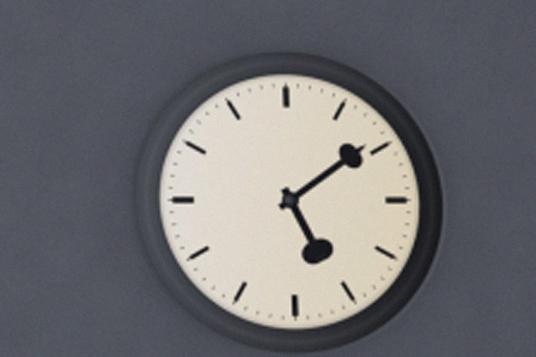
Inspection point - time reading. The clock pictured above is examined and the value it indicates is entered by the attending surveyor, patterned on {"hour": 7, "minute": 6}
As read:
{"hour": 5, "minute": 9}
